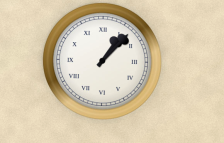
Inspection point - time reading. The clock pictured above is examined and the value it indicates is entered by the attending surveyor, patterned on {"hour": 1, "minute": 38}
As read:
{"hour": 1, "minute": 7}
